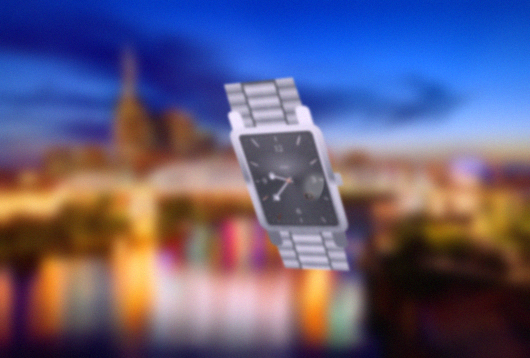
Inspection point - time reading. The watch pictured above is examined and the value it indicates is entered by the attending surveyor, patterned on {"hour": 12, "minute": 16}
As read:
{"hour": 9, "minute": 38}
